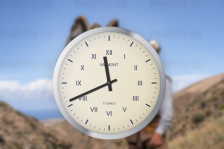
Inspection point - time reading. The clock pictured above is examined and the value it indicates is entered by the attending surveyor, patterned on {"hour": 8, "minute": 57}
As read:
{"hour": 11, "minute": 41}
